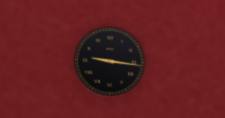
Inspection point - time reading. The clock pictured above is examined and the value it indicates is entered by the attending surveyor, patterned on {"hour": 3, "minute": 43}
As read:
{"hour": 9, "minute": 16}
